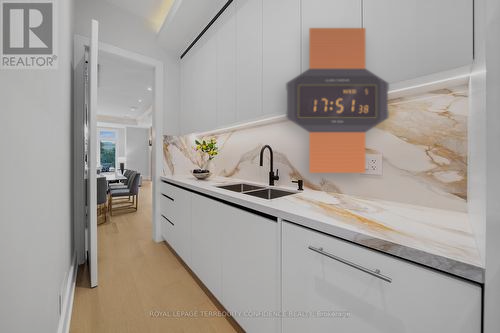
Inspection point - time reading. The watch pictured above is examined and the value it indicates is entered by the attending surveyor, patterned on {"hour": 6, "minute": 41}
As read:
{"hour": 17, "minute": 51}
